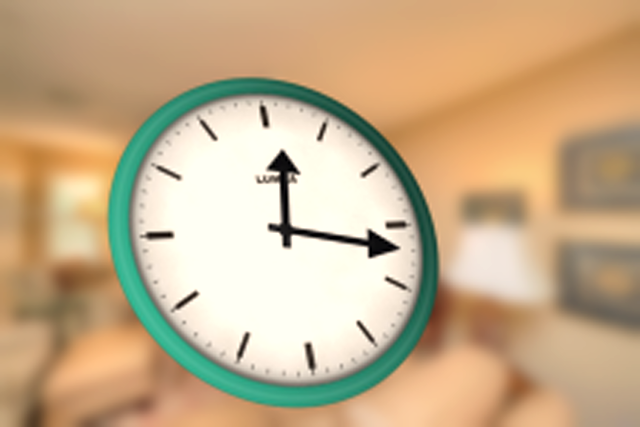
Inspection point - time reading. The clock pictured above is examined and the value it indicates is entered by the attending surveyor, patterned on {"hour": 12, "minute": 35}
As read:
{"hour": 12, "minute": 17}
